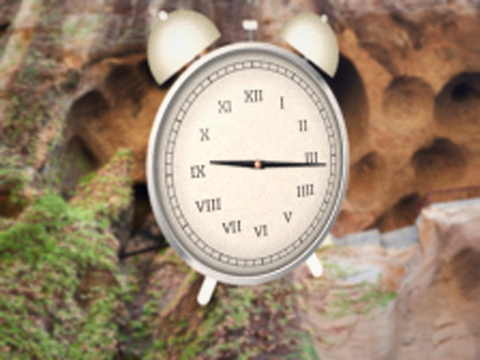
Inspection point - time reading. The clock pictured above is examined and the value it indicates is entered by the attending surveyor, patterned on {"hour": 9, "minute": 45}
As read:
{"hour": 9, "minute": 16}
